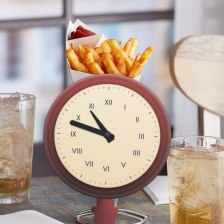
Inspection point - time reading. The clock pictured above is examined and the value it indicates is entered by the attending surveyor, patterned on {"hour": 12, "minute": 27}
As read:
{"hour": 10, "minute": 48}
